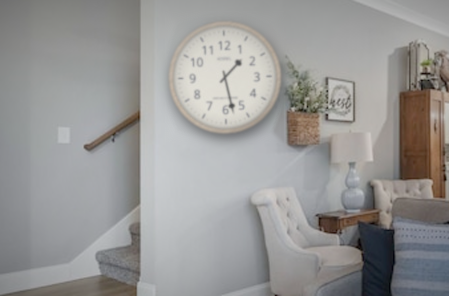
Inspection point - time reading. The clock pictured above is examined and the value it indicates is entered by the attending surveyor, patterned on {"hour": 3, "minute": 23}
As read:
{"hour": 1, "minute": 28}
